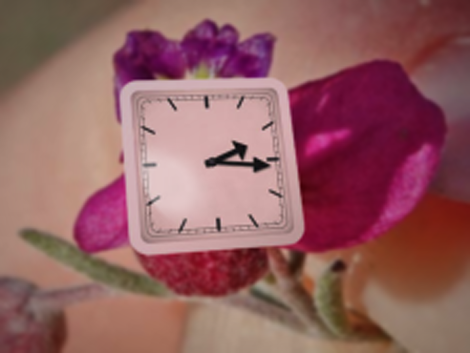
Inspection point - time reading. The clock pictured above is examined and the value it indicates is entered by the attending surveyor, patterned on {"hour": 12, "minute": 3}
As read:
{"hour": 2, "minute": 16}
